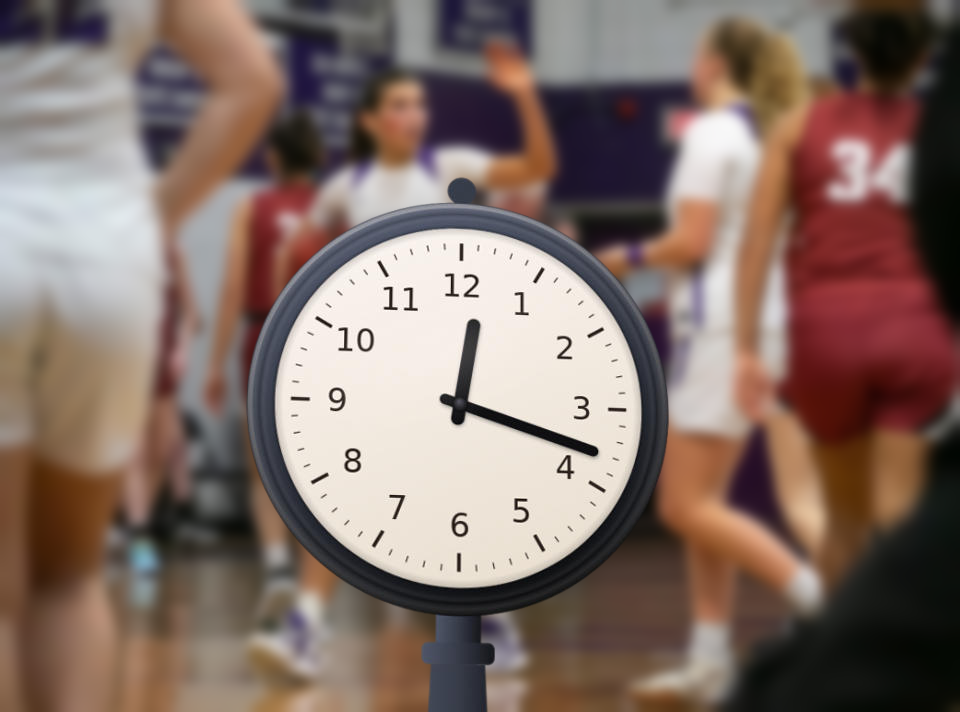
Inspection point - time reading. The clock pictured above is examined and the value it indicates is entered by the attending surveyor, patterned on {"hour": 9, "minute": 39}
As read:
{"hour": 12, "minute": 18}
